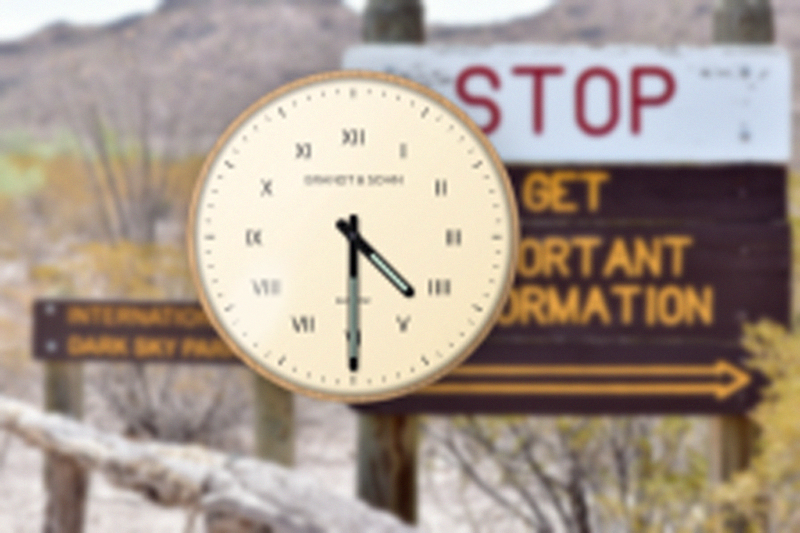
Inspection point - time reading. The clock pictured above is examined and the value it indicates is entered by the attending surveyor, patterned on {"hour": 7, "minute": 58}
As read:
{"hour": 4, "minute": 30}
